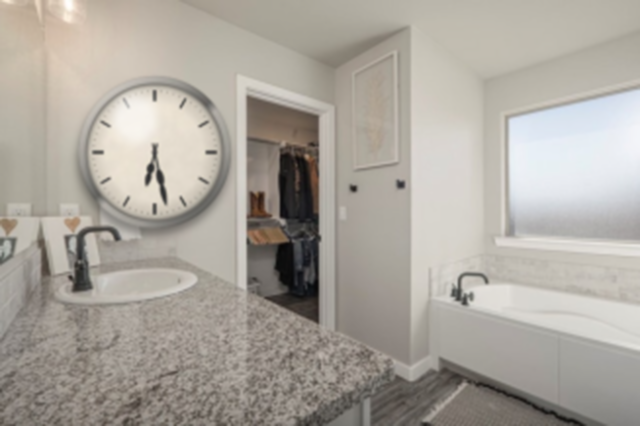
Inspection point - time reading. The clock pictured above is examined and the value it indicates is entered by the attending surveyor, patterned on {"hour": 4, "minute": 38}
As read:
{"hour": 6, "minute": 28}
